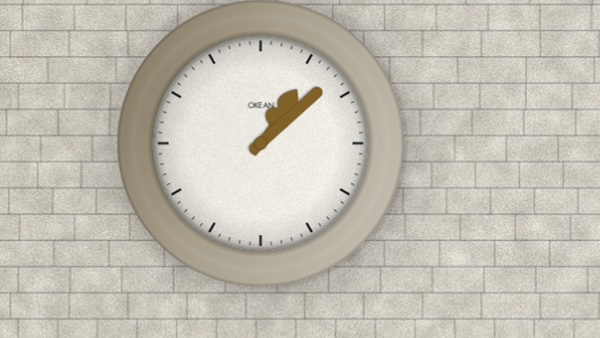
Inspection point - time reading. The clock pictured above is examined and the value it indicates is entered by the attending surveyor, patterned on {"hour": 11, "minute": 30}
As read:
{"hour": 1, "minute": 8}
